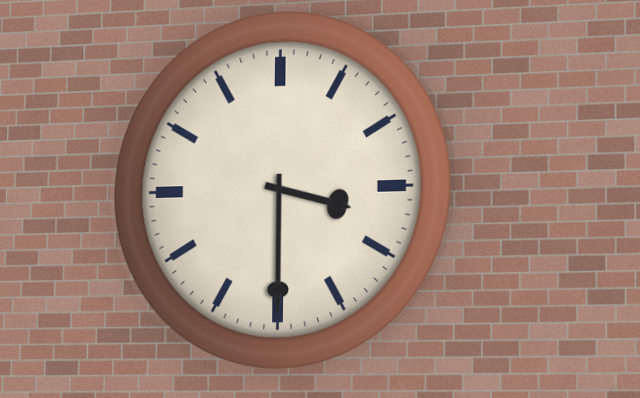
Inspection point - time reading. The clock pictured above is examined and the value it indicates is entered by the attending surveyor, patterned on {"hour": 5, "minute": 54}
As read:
{"hour": 3, "minute": 30}
